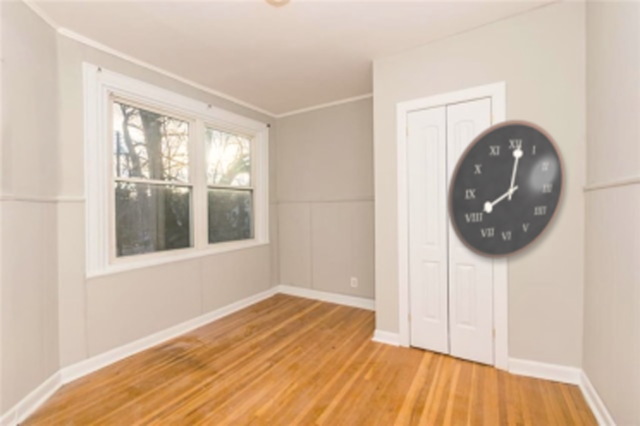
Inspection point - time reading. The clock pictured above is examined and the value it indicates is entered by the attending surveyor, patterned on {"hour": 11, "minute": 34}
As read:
{"hour": 8, "minute": 1}
